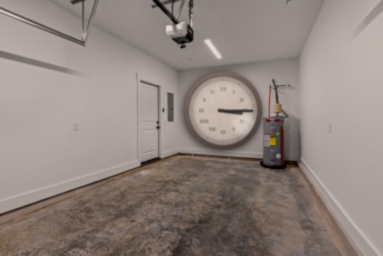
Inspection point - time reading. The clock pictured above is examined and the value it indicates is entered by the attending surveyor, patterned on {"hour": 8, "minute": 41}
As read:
{"hour": 3, "minute": 15}
